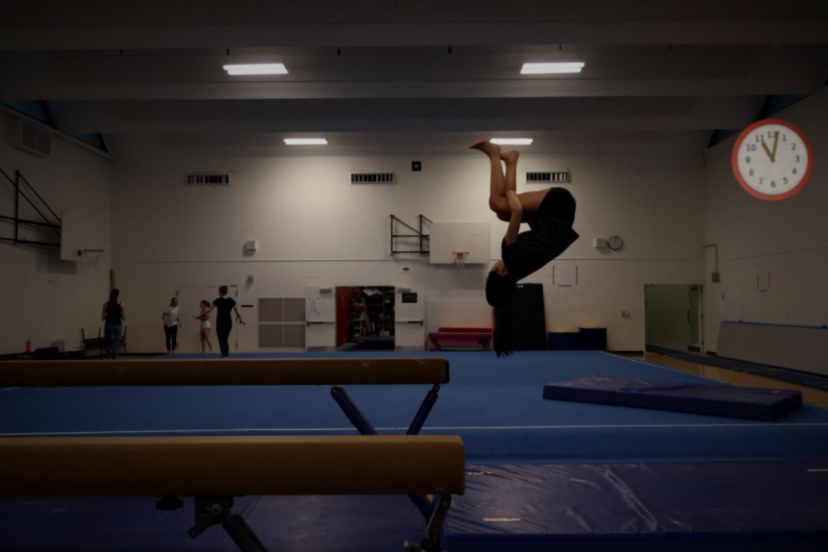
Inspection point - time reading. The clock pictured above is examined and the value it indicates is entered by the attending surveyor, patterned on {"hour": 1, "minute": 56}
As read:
{"hour": 11, "minute": 2}
